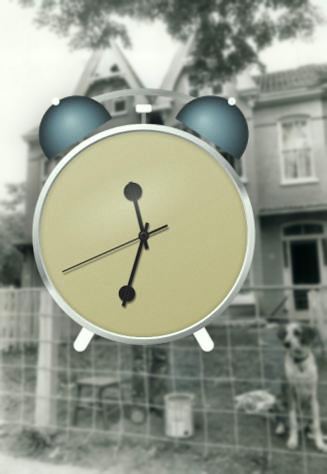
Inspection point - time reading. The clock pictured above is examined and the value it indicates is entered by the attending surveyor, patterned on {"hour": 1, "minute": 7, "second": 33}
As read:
{"hour": 11, "minute": 32, "second": 41}
